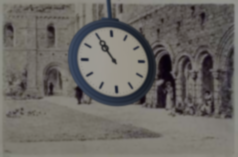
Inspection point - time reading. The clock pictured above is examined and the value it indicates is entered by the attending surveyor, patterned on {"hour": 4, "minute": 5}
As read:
{"hour": 10, "minute": 55}
